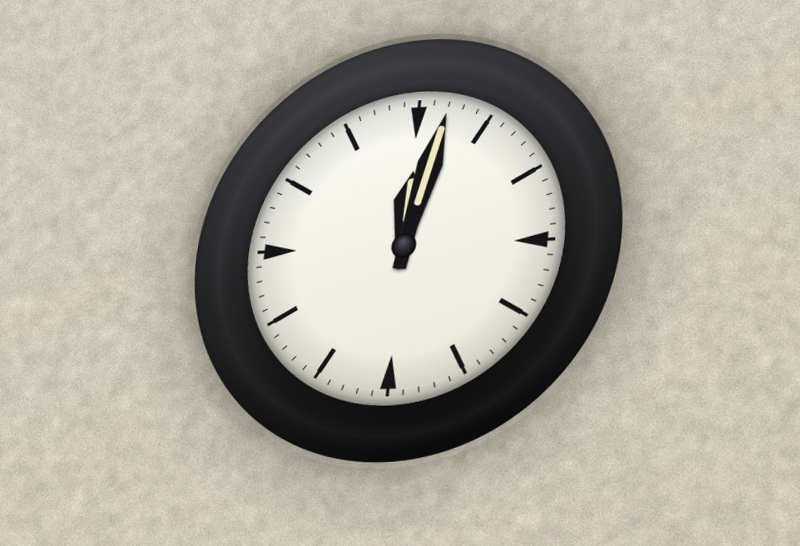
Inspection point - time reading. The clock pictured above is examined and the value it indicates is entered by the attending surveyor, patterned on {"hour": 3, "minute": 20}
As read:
{"hour": 12, "minute": 2}
